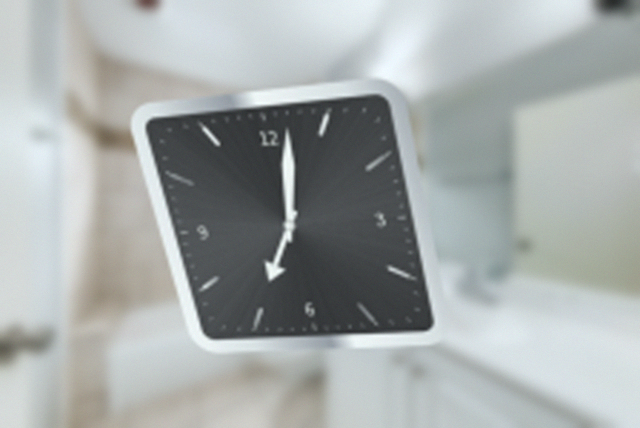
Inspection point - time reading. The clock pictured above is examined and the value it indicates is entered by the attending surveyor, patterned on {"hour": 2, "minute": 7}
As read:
{"hour": 7, "minute": 2}
